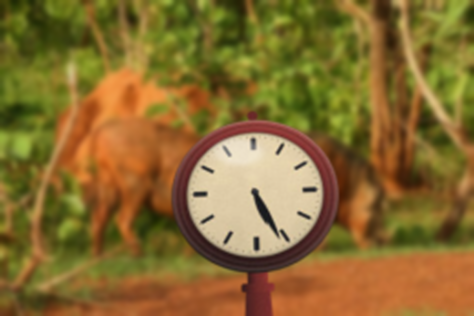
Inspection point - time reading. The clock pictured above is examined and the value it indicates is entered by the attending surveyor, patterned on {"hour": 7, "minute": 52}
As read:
{"hour": 5, "minute": 26}
